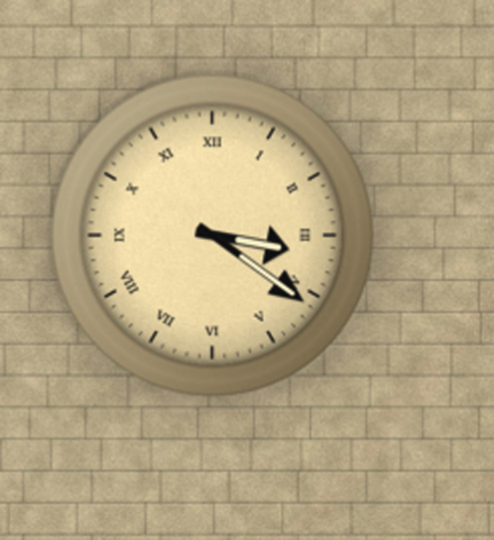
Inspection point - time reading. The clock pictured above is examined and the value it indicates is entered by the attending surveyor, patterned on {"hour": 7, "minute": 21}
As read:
{"hour": 3, "minute": 21}
